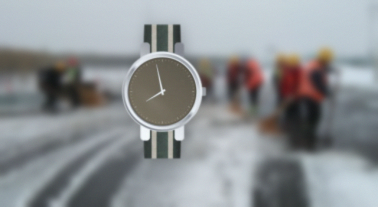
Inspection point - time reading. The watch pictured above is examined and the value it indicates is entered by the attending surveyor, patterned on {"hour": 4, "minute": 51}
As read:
{"hour": 7, "minute": 58}
